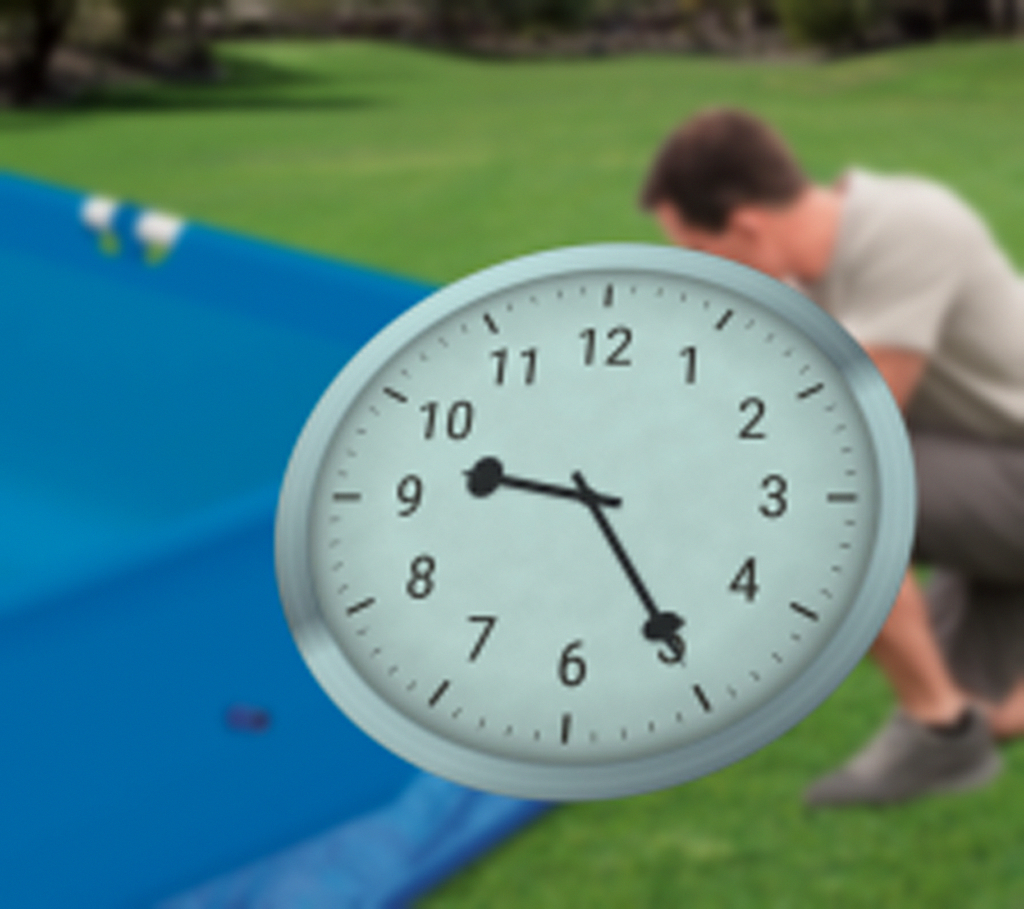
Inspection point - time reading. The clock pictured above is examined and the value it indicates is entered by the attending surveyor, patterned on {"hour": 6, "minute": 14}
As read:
{"hour": 9, "minute": 25}
